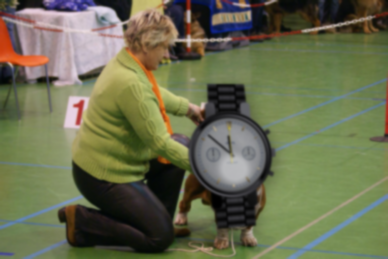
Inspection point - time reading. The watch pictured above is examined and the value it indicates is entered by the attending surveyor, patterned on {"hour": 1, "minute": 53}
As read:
{"hour": 11, "minute": 52}
